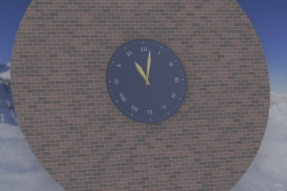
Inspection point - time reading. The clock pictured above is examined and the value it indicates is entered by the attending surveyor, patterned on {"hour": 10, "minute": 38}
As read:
{"hour": 11, "minute": 2}
